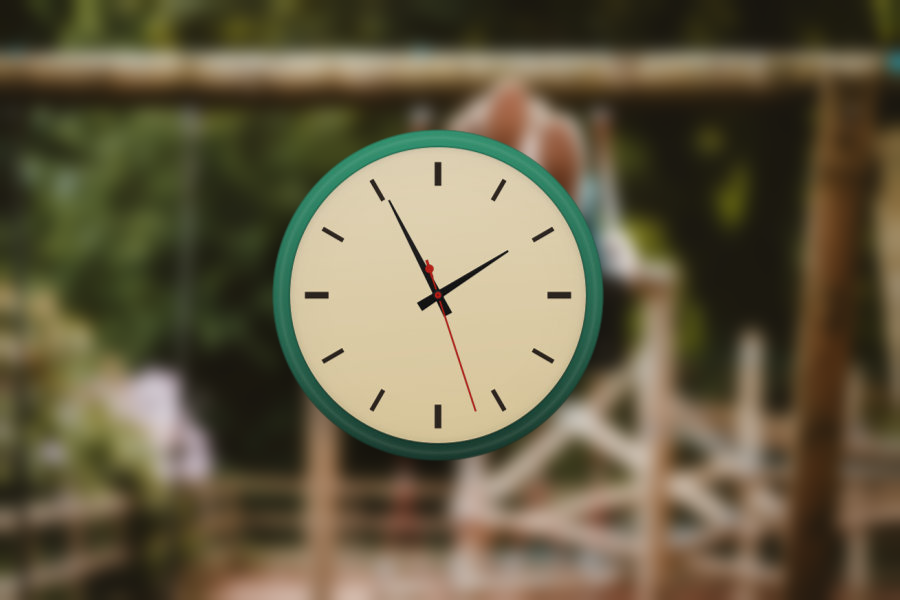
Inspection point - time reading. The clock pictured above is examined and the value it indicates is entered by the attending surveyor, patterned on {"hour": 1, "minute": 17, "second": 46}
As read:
{"hour": 1, "minute": 55, "second": 27}
